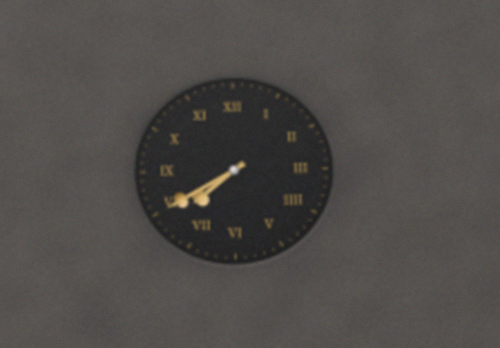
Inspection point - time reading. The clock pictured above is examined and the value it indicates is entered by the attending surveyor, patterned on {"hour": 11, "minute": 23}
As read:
{"hour": 7, "minute": 40}
